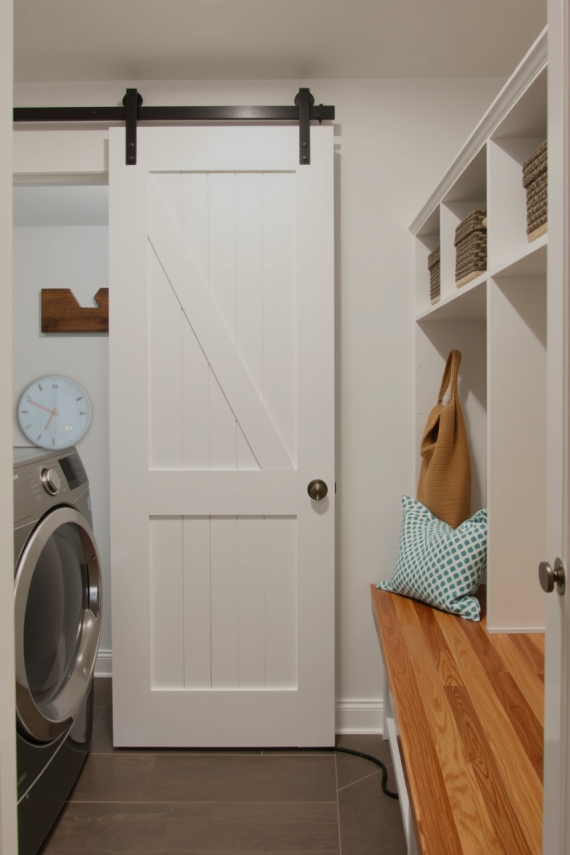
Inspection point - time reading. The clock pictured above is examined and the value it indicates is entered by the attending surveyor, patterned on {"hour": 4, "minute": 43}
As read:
{"hour": 6, "minute": 49}
